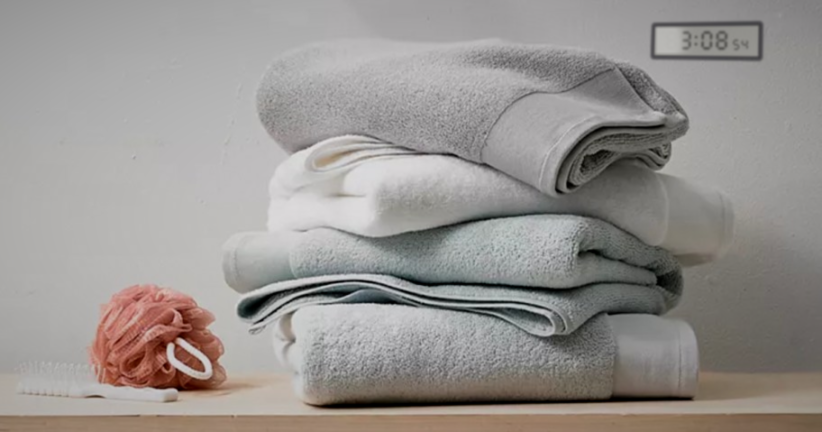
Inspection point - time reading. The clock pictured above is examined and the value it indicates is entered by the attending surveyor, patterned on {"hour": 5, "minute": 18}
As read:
{"hour": 3, "minute": 8}
